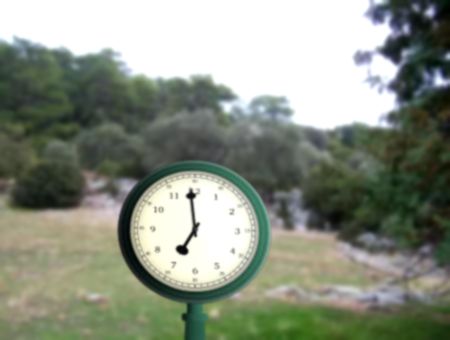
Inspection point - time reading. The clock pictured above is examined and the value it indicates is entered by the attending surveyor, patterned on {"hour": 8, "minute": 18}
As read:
{"hour": 6, "minute": 59}
